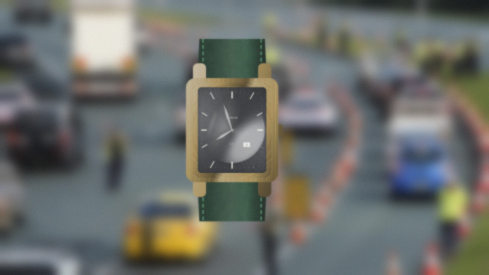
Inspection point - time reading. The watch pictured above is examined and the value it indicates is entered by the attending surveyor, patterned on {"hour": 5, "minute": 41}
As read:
{"hour": 7, "minute": 57}
